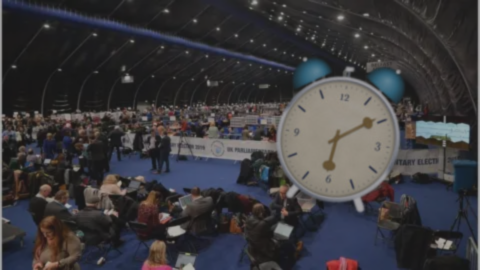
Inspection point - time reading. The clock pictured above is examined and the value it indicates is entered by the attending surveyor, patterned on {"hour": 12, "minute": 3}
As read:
{"hour": 6, "minute": 9}
